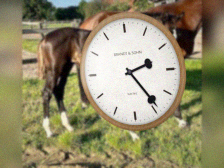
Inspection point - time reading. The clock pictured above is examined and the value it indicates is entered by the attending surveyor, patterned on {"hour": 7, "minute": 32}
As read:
{"hour": 2, "minute": 24}
